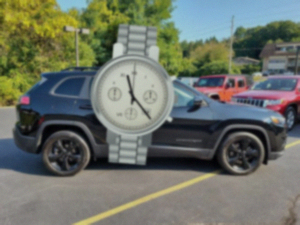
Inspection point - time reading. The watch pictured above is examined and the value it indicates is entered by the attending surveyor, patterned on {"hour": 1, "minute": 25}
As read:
{"hour": 11, "minute": 23}
